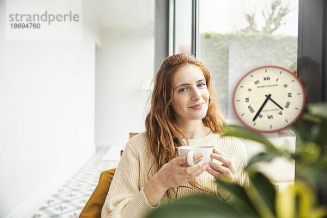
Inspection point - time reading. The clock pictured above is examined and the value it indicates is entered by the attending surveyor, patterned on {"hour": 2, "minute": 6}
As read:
{"hour": 4, "minute": 36}
